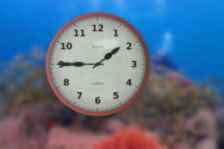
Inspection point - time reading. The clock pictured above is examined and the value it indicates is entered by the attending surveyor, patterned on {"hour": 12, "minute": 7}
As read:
{"hour": 1, "minute": 45}
